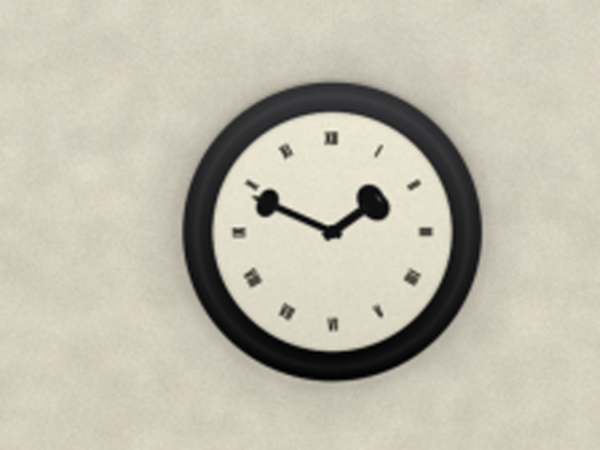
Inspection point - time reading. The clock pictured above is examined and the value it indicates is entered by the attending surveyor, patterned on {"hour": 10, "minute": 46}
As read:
{"hour": 1, "minute": 49}
